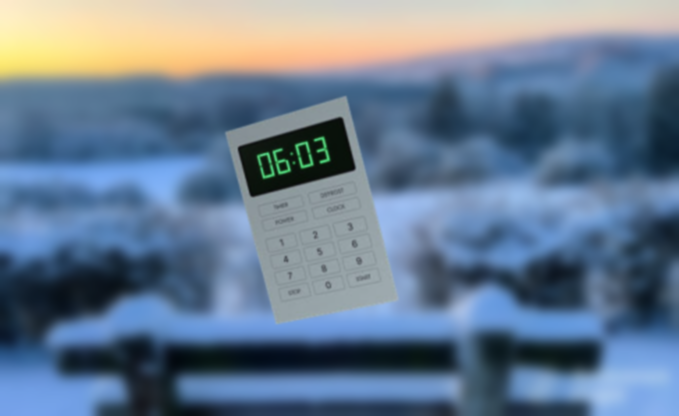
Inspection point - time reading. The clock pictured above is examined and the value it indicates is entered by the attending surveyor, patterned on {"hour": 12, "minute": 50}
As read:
{"hour": 6, "minute": 3}
